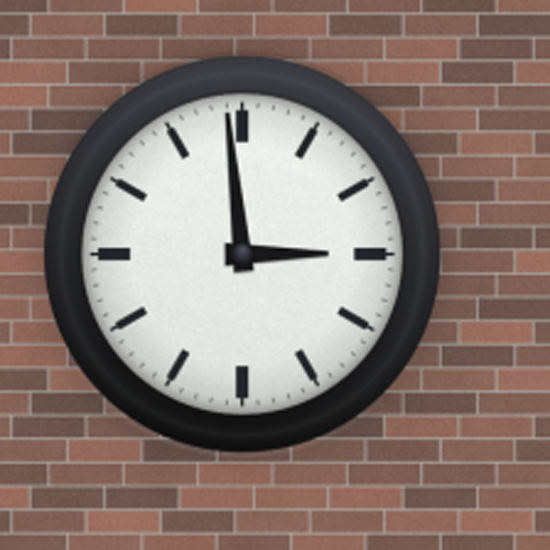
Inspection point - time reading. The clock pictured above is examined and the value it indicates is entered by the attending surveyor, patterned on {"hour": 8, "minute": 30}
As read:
{"hour": 2, "minute": 59}
